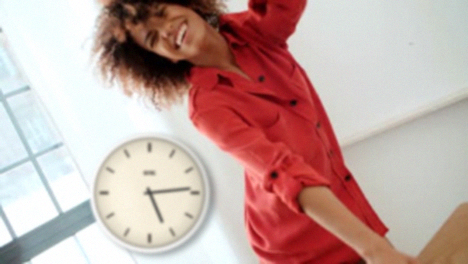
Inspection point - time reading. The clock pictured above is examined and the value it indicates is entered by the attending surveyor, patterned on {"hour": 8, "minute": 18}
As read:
{"hour": 5, "minute": 14}
